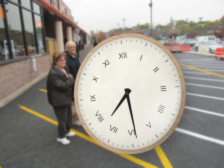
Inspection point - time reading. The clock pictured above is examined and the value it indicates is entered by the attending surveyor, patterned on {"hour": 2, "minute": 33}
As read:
{"hour": 7, "minute": 29}
